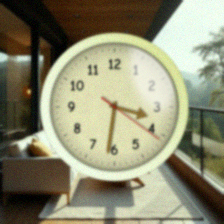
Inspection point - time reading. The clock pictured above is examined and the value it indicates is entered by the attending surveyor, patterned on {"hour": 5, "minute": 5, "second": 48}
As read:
{"hour": 3, "minute": 31, "second": 21}
